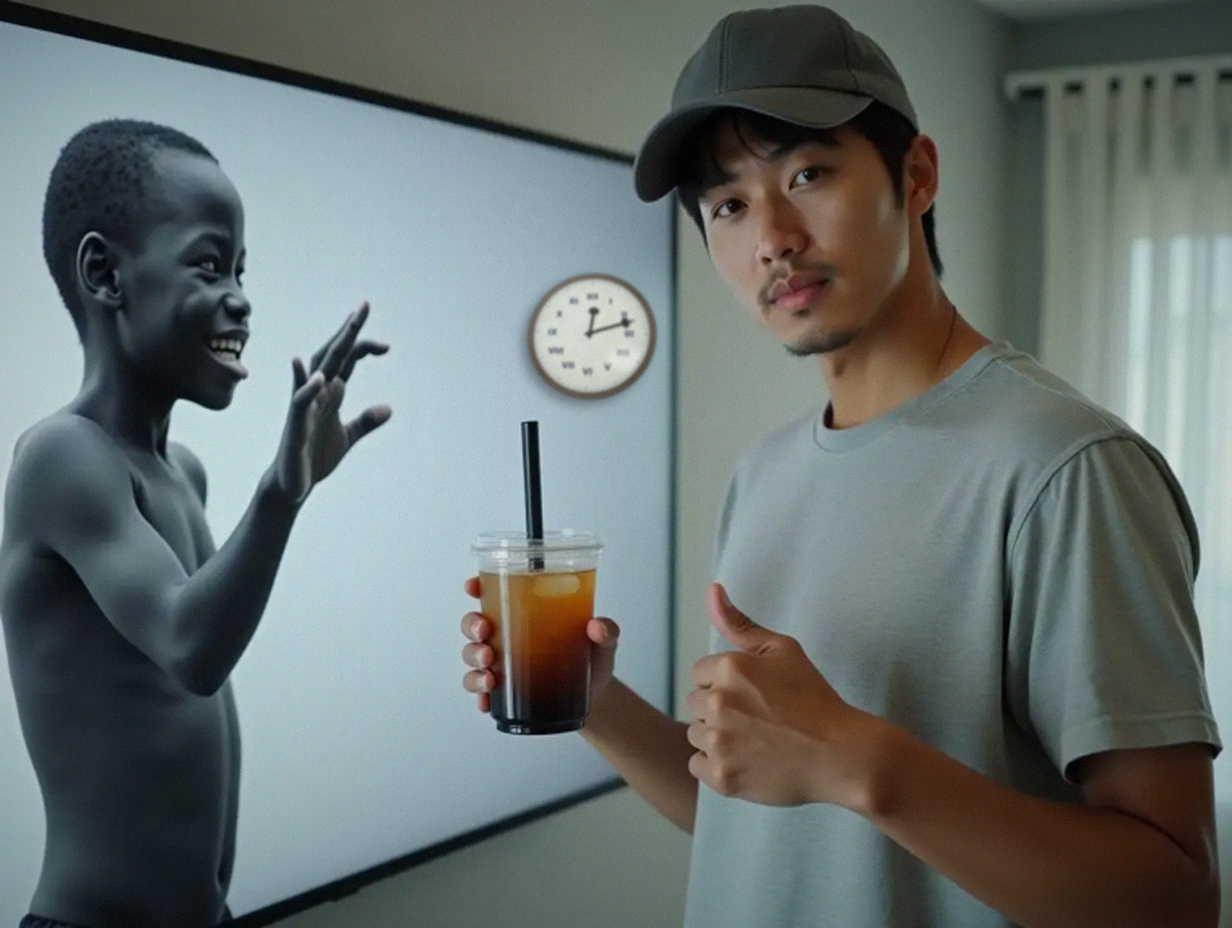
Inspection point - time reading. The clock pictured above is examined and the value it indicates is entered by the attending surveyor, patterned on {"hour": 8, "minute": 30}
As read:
{"hour": 12, "minute": 12}
